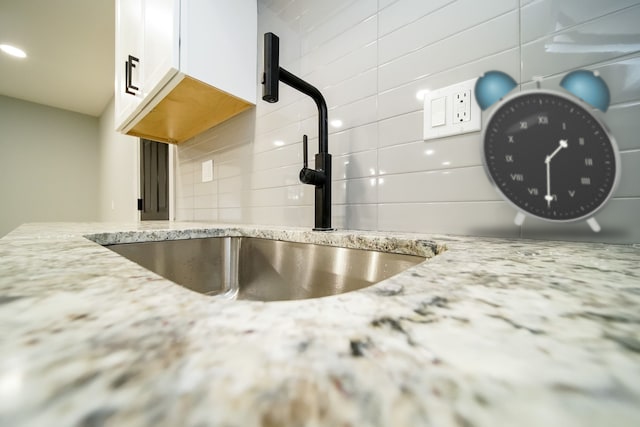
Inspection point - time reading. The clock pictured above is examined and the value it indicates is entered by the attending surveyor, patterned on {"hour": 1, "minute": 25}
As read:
{"hour": 1, "minute": 31}
